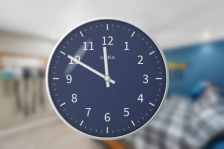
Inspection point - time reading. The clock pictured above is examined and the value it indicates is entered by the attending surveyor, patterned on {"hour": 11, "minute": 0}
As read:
{"hour": 11, "minute": 50}
